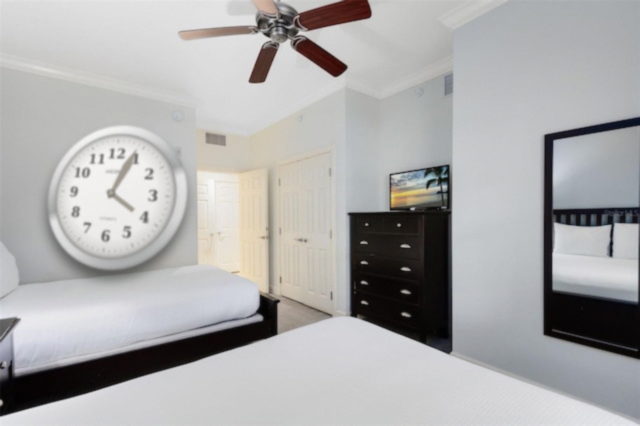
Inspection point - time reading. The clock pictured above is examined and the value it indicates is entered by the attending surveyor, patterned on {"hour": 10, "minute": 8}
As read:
{"hour": 4, "minute": 4}
